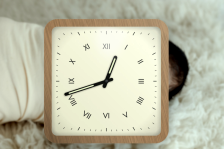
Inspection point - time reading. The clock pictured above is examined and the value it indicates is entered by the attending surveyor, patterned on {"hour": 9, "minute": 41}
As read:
{"hour": 12, "minute": 42}
